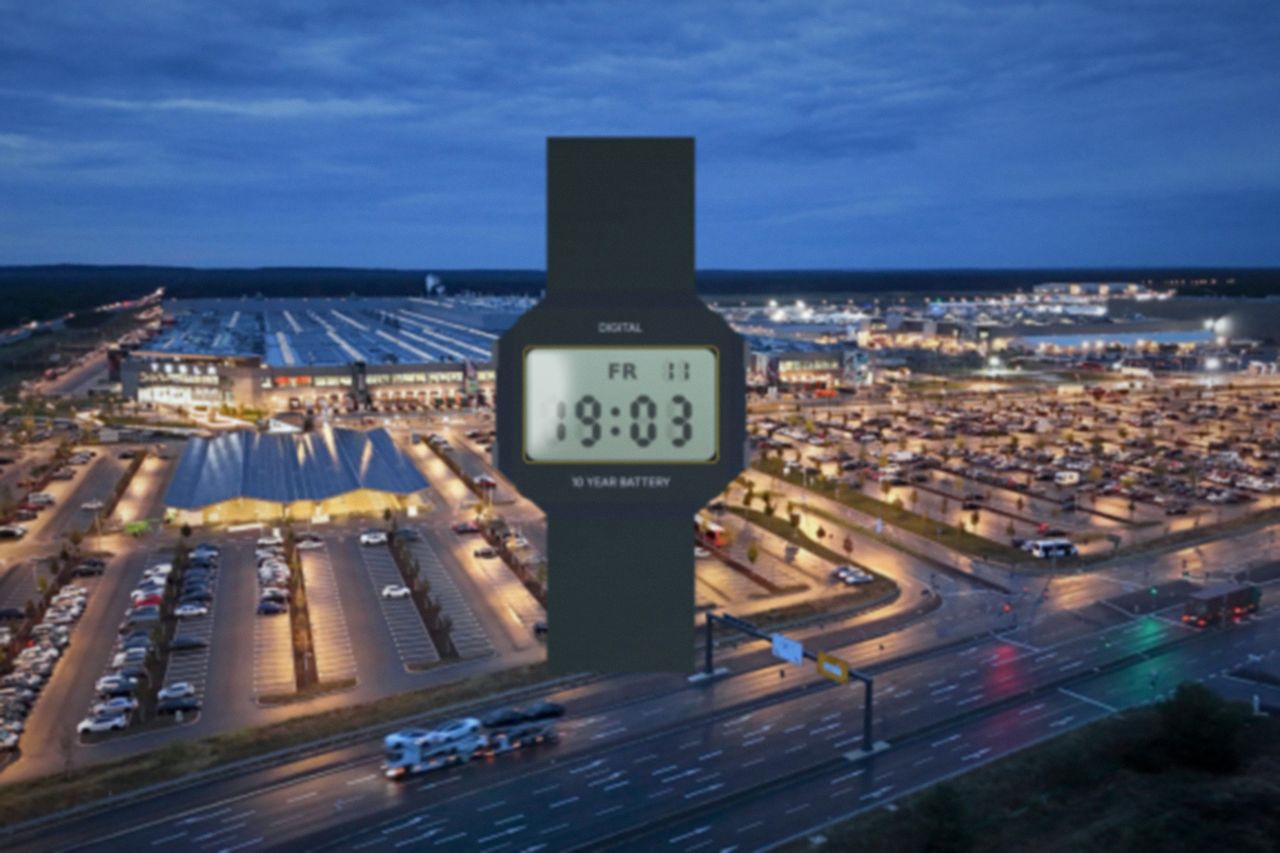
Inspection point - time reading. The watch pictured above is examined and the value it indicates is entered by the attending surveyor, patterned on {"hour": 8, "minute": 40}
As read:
{"hour": 19, "minute": 3}
